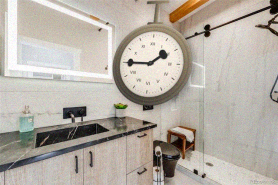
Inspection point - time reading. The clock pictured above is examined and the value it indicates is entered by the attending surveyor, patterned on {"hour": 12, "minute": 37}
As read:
{"hour": 1, "minute": 45}
